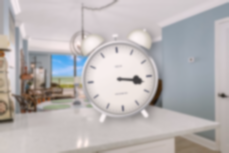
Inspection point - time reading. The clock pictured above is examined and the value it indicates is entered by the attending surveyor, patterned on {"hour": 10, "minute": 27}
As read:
{"hour": 3, "minute": 17}
